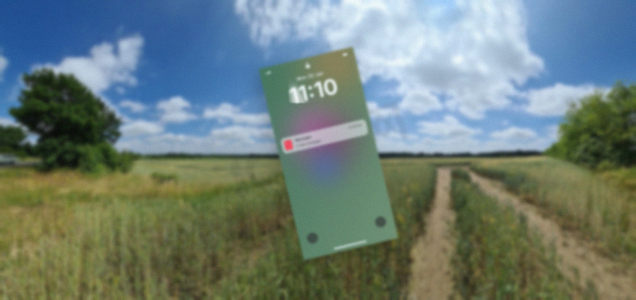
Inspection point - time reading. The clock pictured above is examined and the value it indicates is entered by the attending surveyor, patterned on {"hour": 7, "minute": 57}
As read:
{"hour": 11, "minute": 10}
